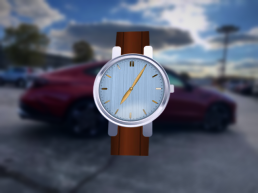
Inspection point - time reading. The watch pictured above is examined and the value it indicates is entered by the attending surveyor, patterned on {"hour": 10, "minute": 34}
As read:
{"hour": 7, "minute": 5}
